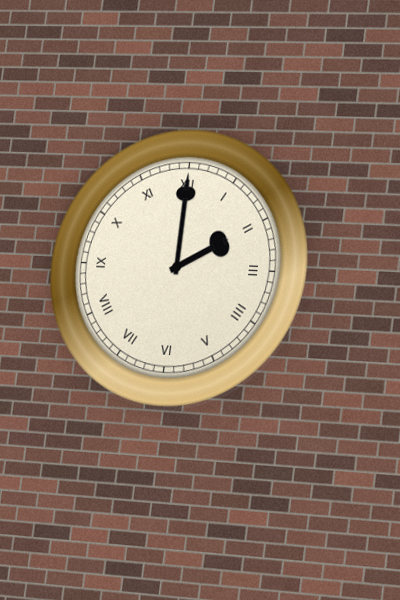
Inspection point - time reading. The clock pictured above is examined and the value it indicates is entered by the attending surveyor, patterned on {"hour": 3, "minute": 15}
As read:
{"hour": 2, "minute": 0}
